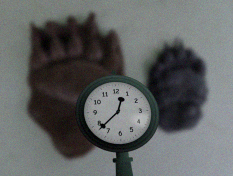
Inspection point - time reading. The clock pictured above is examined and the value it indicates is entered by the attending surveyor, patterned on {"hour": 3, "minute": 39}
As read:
{"hour": 12, "minute": 38}
